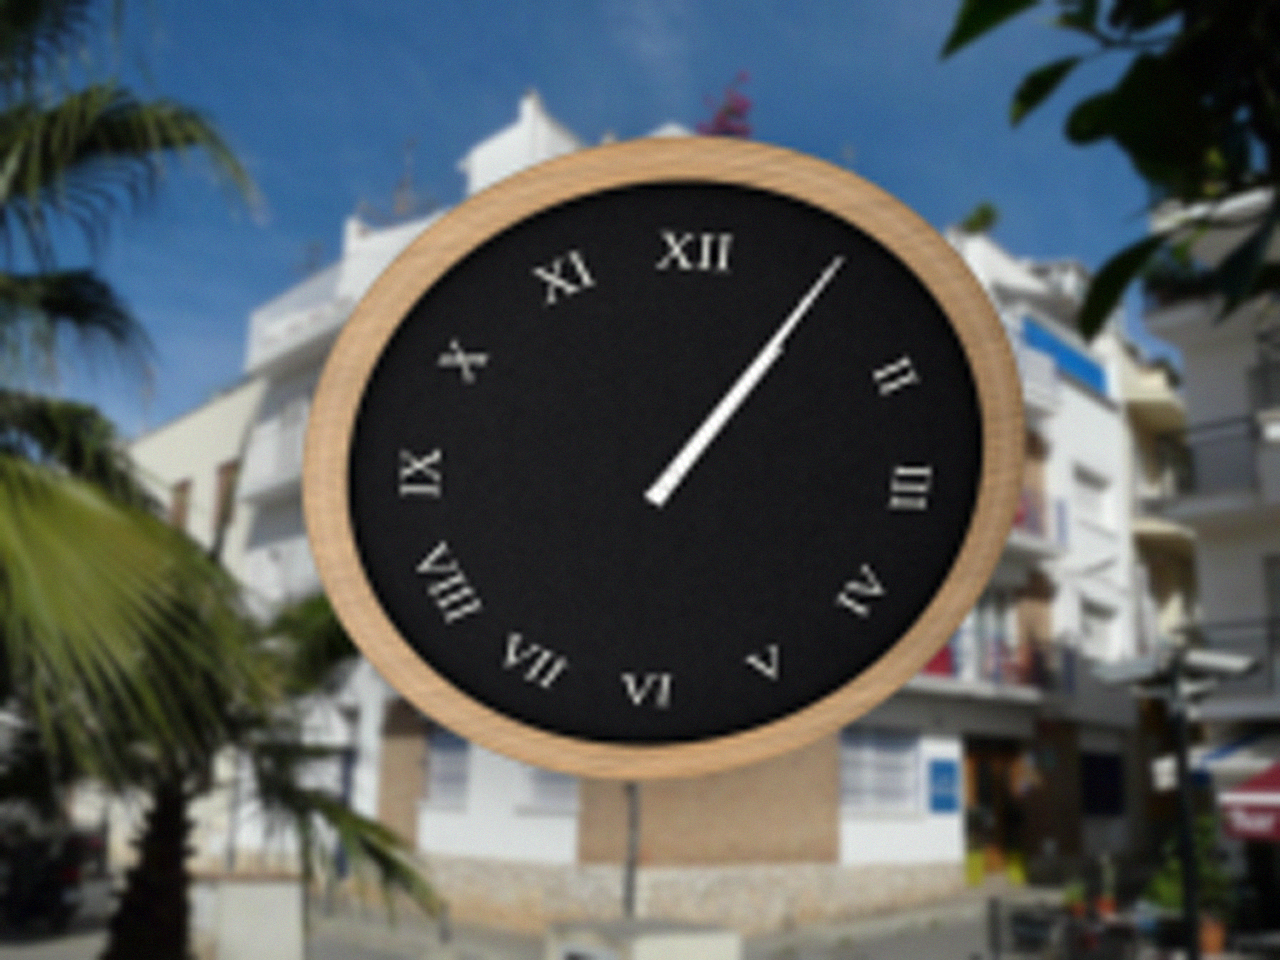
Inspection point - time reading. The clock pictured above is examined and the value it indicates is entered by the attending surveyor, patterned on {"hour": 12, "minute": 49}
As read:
{"hour": 1, "minute": 5}
